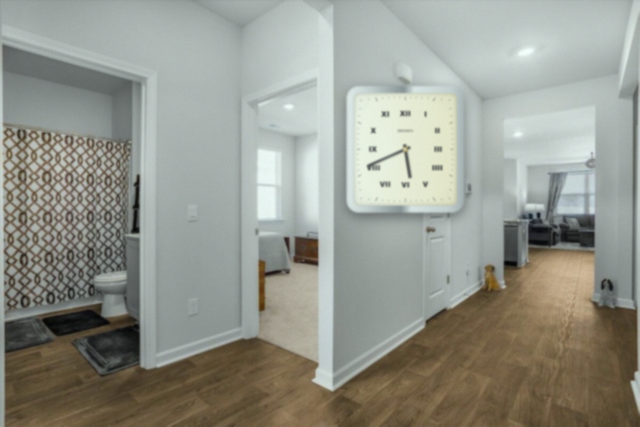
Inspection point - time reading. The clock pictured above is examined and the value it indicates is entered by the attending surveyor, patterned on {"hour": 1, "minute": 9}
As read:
{"hour": 5, "minute": 41}
